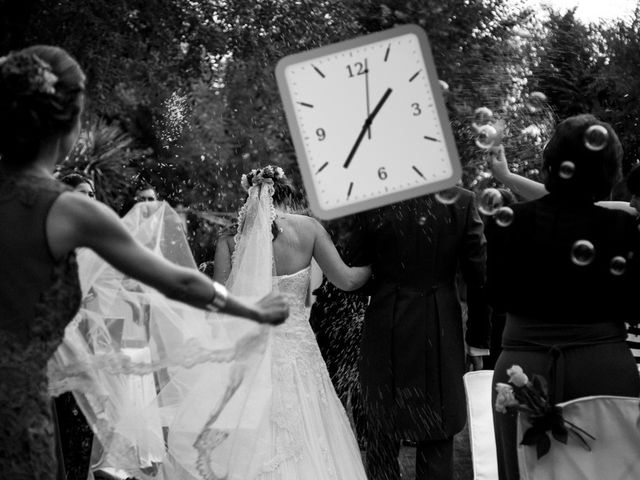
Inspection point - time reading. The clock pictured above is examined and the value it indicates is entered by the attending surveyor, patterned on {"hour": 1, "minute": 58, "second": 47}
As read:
{"hour": 1, "minute": 37, "second": 2}
